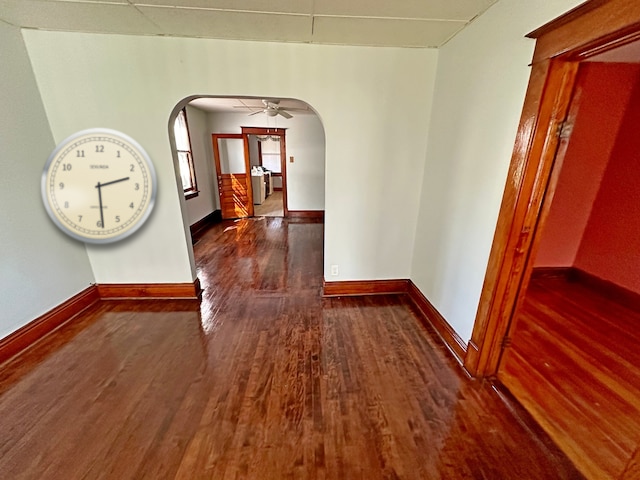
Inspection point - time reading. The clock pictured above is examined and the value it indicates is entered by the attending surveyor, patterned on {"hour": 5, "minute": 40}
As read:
{"hour": 2, "minute": 29}
